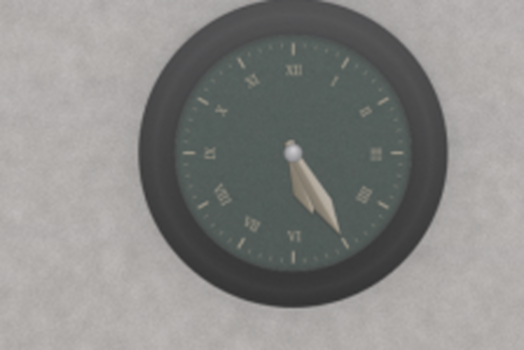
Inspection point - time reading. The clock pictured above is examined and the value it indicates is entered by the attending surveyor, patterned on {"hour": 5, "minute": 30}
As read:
{"hour": 5, "minute": 25}
